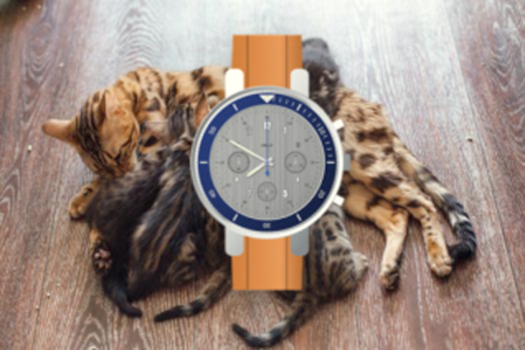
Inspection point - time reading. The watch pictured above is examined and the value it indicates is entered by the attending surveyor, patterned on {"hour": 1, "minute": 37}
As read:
{"hour": 7, "minute": 50}
